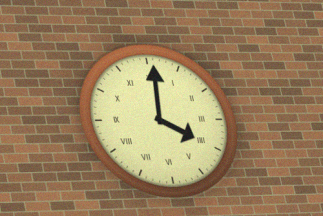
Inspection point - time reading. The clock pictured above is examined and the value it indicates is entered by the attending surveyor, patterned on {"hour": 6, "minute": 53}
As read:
{"hour": 4, "minute": 1}
